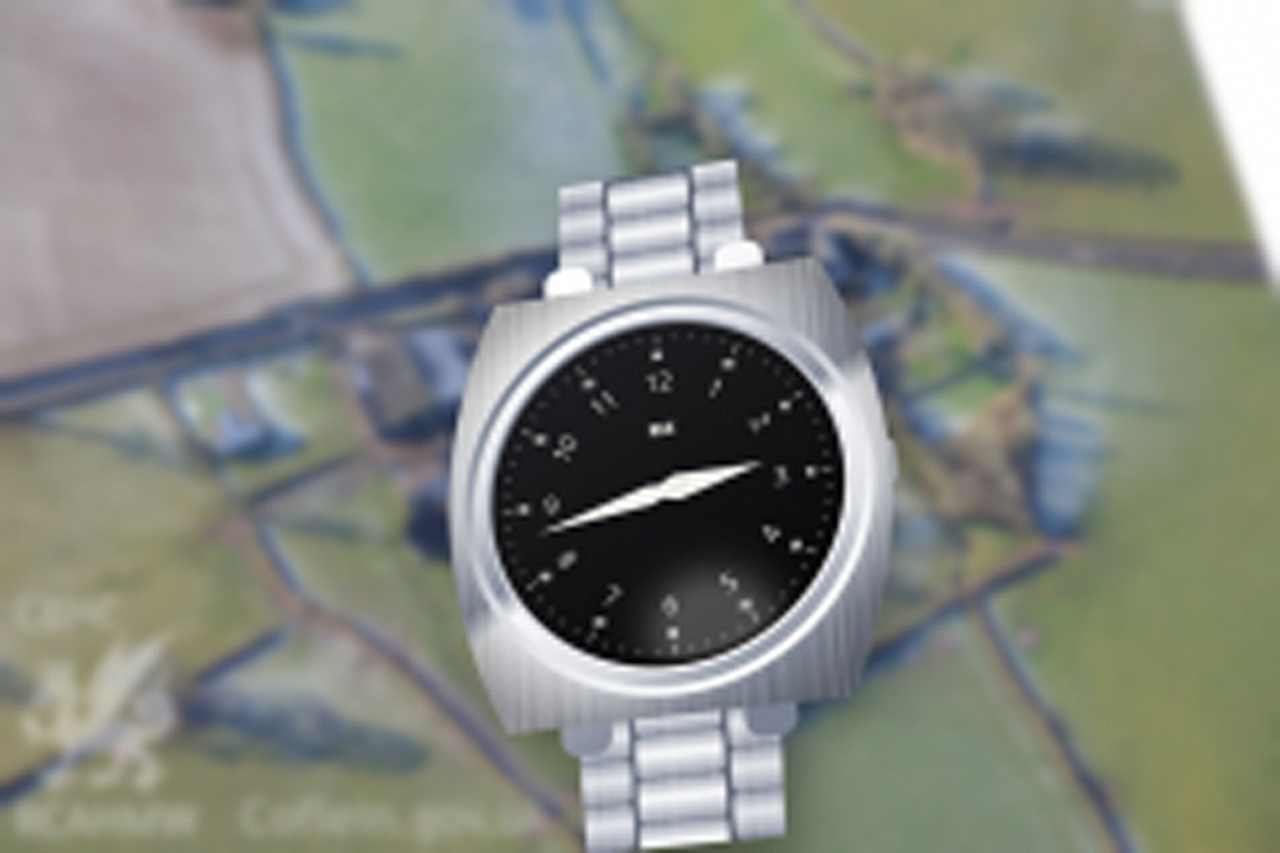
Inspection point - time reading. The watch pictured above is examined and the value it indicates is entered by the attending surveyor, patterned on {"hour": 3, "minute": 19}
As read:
{"hour": 2, "minute": 43}
